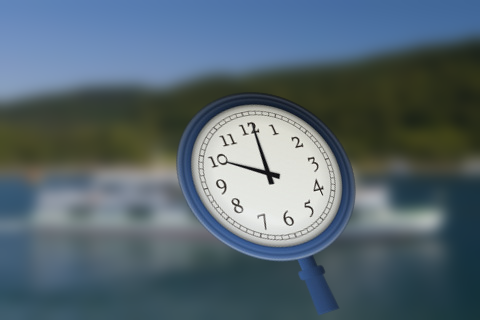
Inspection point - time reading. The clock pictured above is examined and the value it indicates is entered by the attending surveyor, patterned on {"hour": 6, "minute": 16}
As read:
{"hour": 10, "minute": 1}
